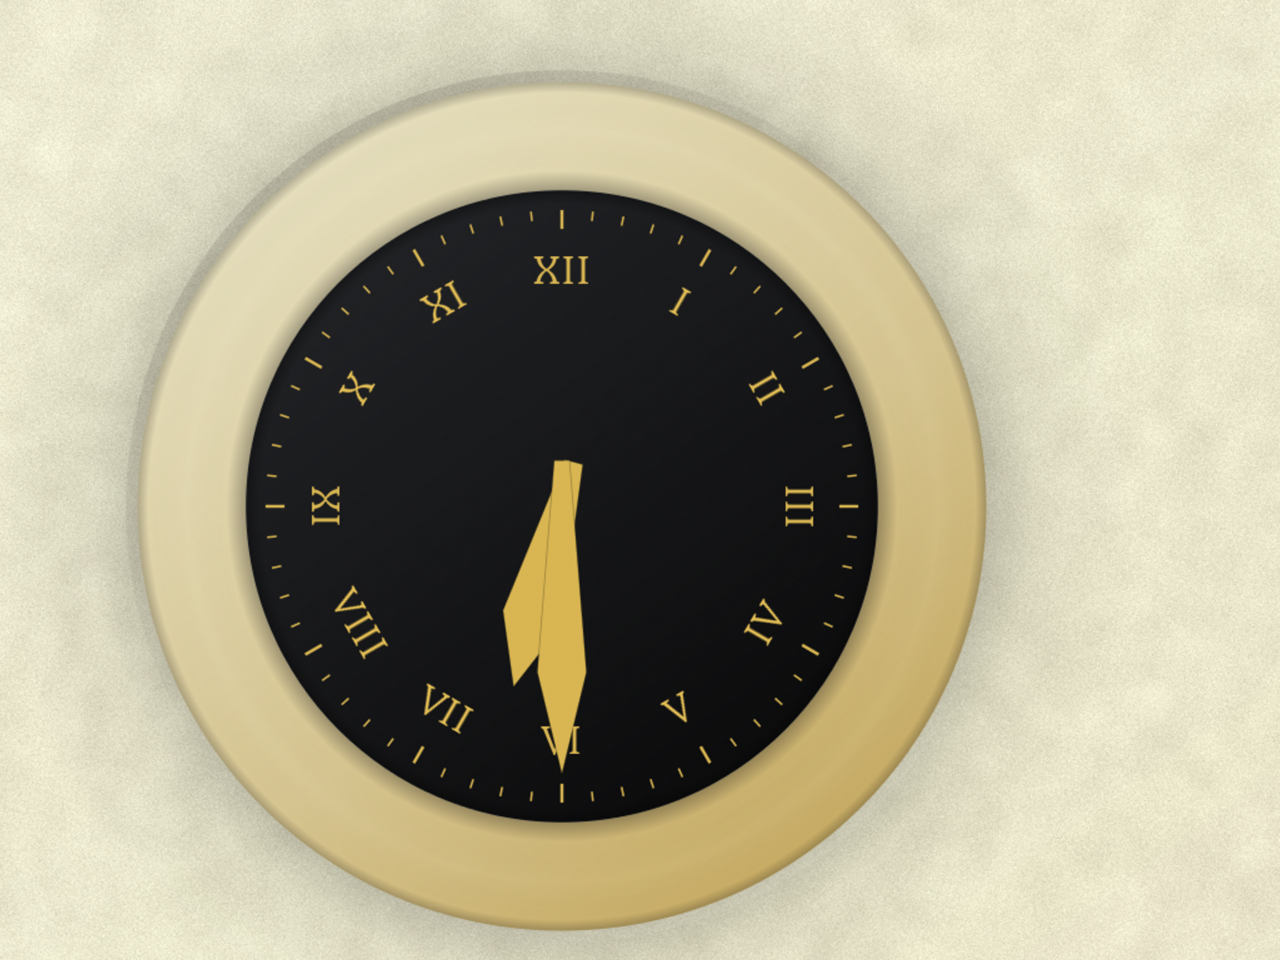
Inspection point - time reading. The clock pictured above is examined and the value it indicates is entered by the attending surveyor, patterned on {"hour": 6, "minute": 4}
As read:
{"hour": 6, "minute": 30}
